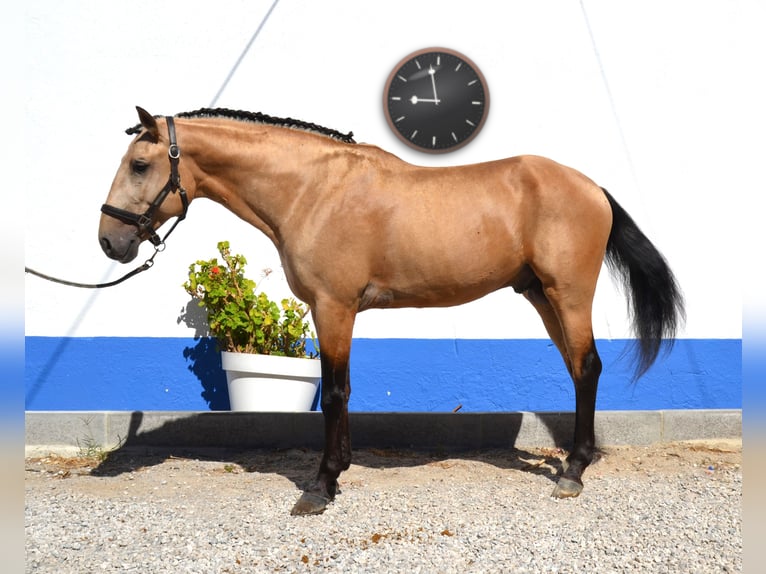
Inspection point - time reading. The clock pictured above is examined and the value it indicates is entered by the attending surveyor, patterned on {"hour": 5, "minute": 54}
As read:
{"hour": 8, "minute": 58}
